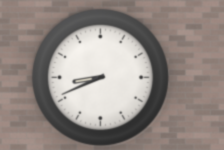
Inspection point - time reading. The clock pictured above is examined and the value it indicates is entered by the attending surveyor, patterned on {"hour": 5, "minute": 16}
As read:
{"hour": 8, "minute": 41}
